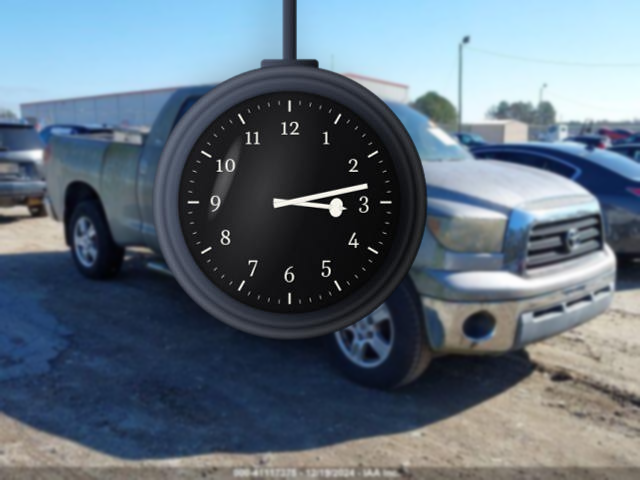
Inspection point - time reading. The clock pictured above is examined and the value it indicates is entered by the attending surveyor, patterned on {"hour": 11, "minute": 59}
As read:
{"hour": 3, "minute": 13}
